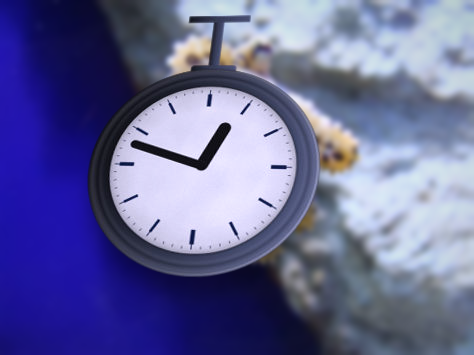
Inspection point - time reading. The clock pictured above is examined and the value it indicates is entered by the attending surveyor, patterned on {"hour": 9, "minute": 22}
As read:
{"hour": 12, "minute": 48}
